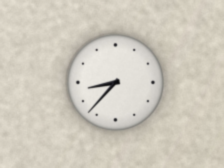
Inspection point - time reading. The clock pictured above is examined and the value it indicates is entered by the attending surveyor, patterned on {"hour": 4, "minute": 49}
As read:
{"hour": 8, "minute": 37}
